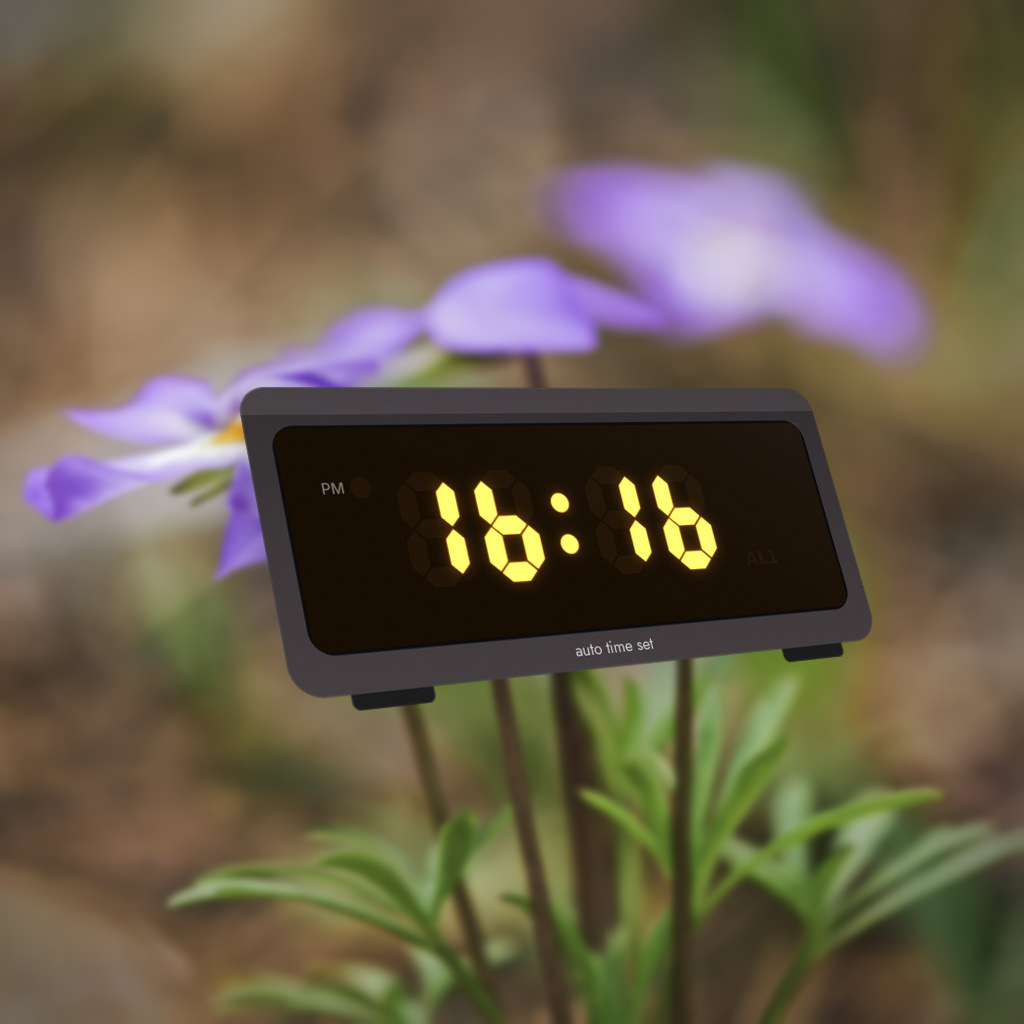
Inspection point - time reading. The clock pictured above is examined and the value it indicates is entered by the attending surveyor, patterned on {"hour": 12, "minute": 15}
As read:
{"hour": 16, "minute": 16}
